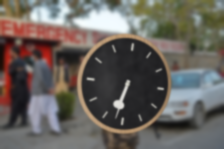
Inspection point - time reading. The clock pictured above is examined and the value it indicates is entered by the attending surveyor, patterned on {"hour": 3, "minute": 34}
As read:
{"hour": 6, "minute": 32}
